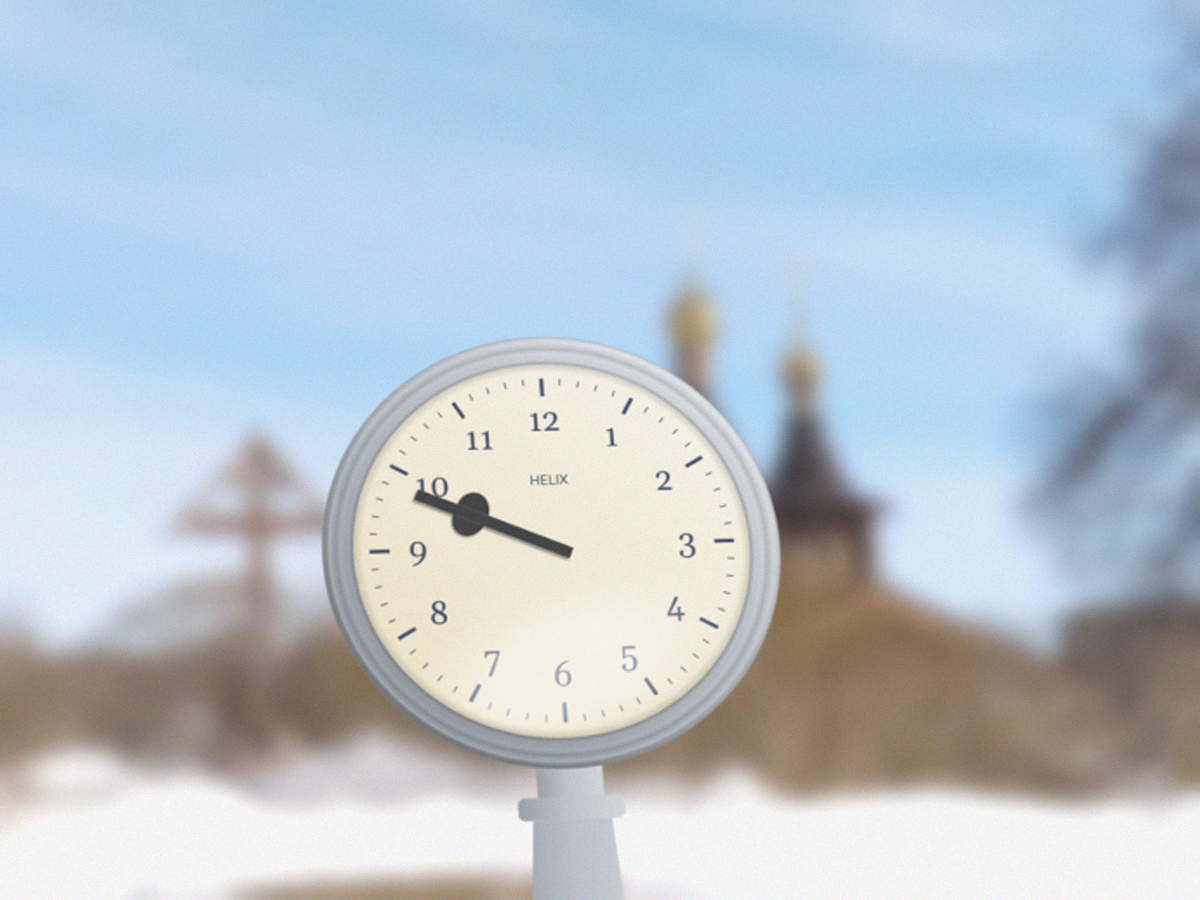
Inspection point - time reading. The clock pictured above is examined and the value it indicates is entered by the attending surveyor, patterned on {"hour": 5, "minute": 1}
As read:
{"hour": 9, "minute": 49}
